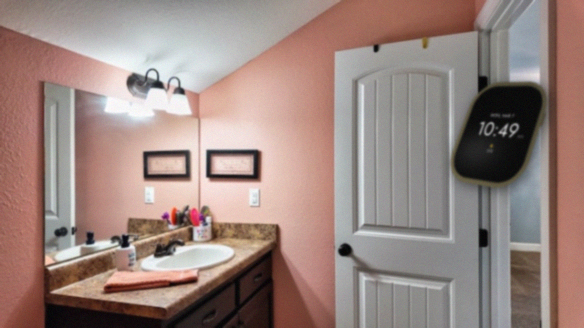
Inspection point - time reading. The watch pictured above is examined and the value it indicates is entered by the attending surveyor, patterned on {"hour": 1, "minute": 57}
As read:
{"hour": 10, "minute": 49}
